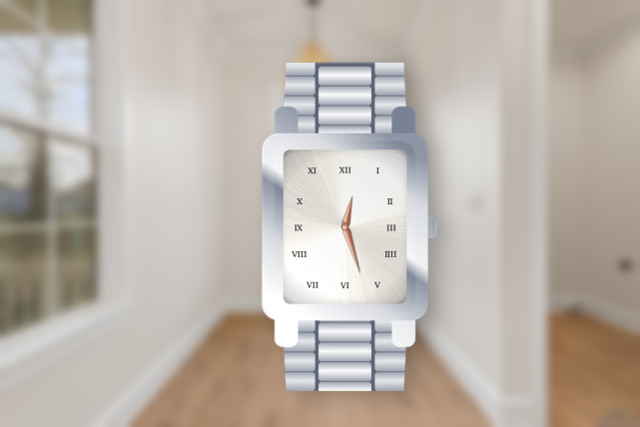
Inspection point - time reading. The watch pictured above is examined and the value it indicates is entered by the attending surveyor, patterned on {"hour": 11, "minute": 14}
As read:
{"hour": 12, "minute": 27}
